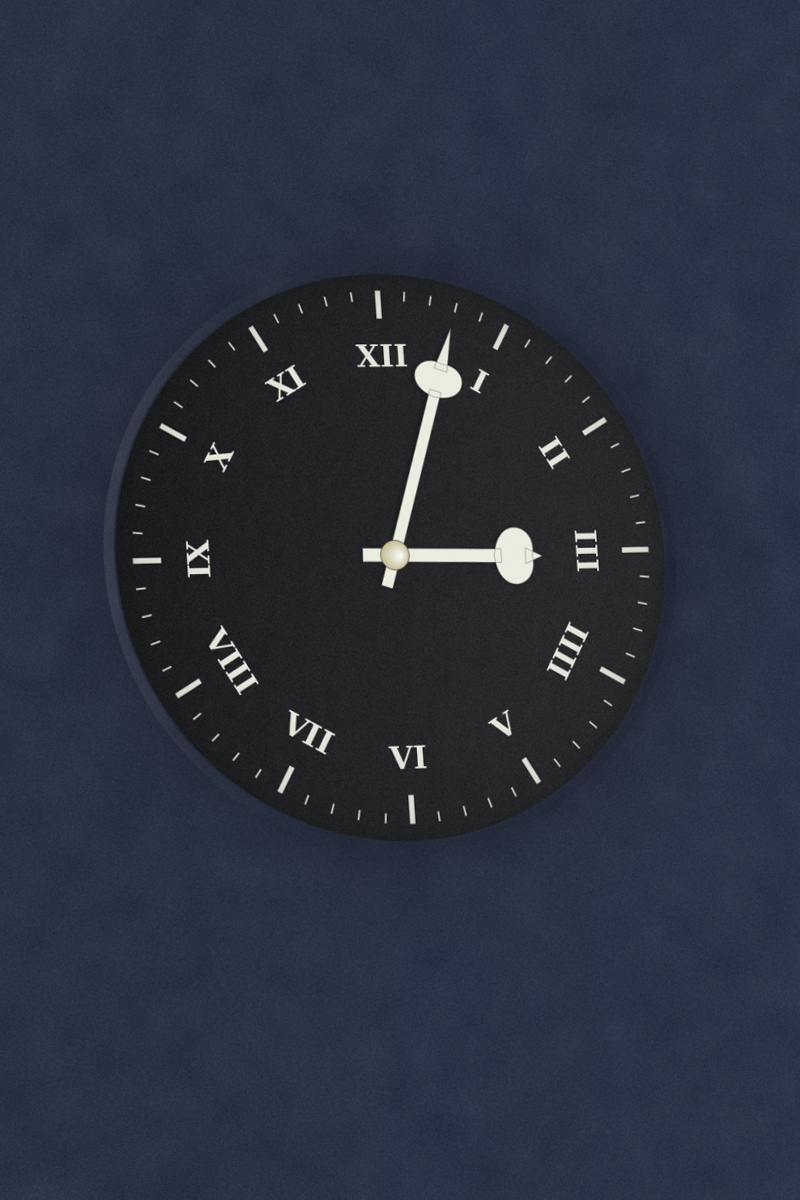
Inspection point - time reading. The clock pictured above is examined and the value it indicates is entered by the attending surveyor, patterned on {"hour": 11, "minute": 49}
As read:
{"hour": 3, "minute": 3}
